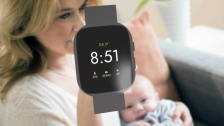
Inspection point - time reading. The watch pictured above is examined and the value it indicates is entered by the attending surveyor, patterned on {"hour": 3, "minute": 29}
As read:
{"hour": 8, "minute": 51}
